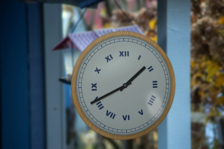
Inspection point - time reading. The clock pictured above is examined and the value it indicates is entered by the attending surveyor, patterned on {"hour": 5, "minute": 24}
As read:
{"hour": 1, "minute": 41}
